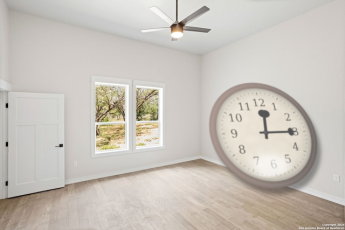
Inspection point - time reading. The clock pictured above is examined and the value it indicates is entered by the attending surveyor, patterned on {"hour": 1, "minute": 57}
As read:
{"hour": 12, "minute": 15}
